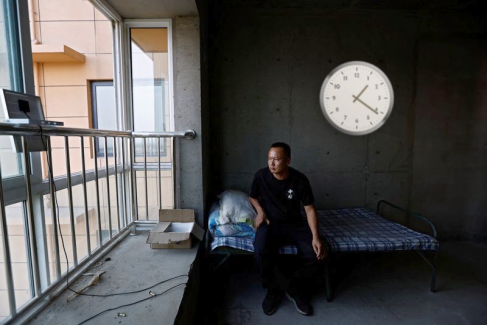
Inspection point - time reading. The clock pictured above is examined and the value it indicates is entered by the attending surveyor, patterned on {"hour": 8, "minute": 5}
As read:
{"hour": 1, "minute": 21}
